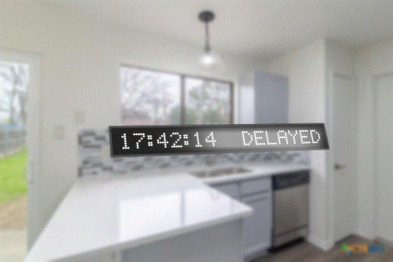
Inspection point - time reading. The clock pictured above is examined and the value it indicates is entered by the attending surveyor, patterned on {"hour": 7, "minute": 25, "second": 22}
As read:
{"hour": 17, "minute": 42, "second": 14}
